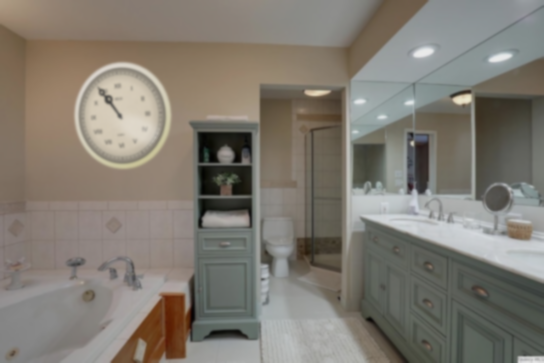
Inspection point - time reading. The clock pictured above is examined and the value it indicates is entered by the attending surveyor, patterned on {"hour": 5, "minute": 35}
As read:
{"hour": 10, "minute": 54}
